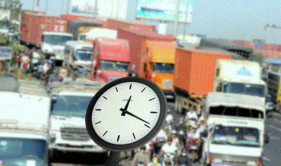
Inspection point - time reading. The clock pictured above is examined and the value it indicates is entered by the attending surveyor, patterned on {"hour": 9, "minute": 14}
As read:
{"hour": 12, "minute": 19}
